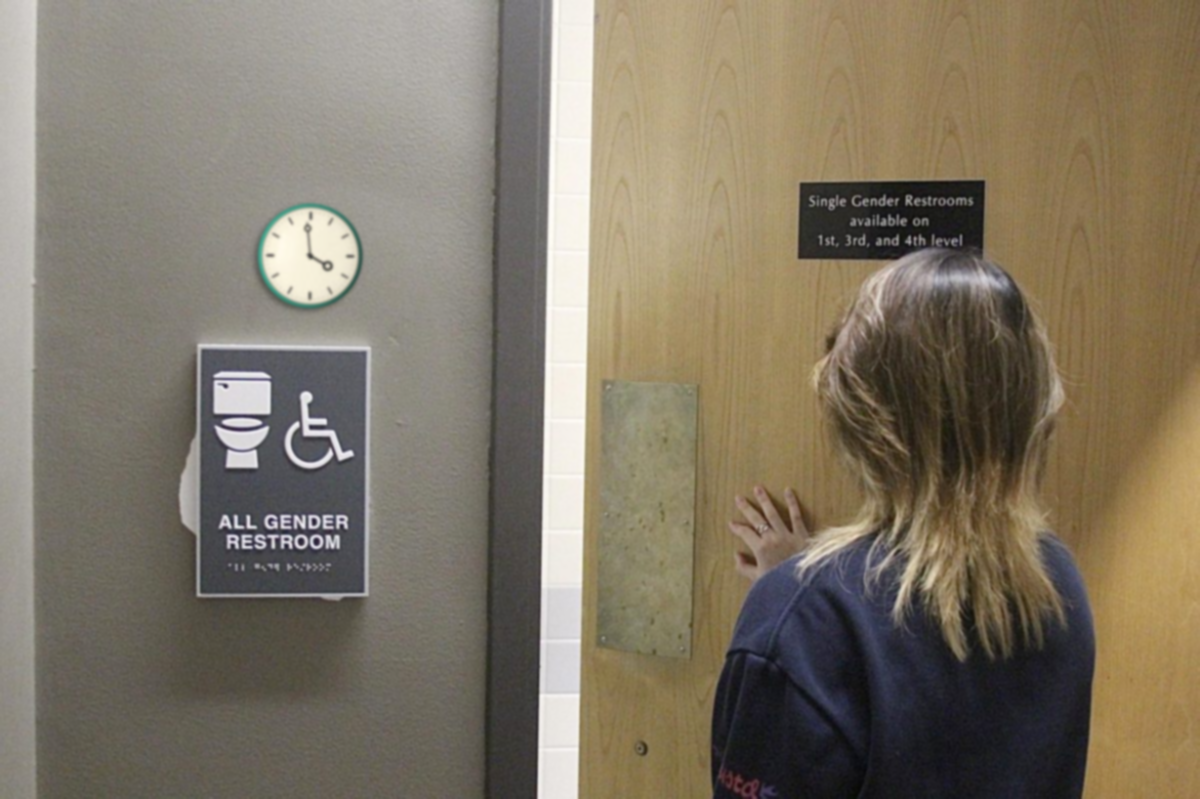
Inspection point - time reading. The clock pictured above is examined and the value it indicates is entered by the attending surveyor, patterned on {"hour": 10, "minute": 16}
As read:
{"hour": 3, "minute": 59}
